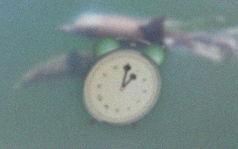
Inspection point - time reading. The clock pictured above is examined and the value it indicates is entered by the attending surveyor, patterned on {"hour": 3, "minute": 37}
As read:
{"hour": 1, "minute": 0}
